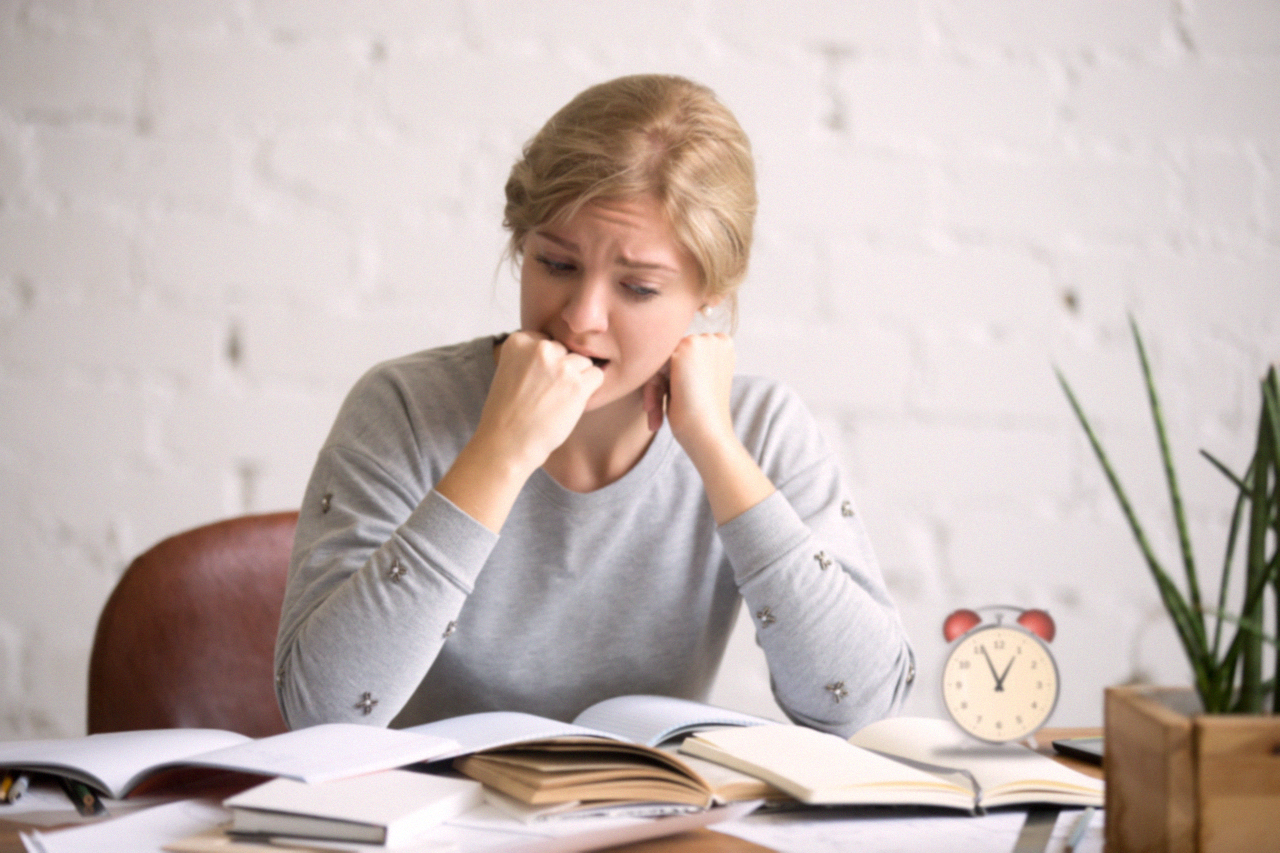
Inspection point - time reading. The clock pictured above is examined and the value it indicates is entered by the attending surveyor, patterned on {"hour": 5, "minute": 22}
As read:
{"hour": 12, "minute": 56}
